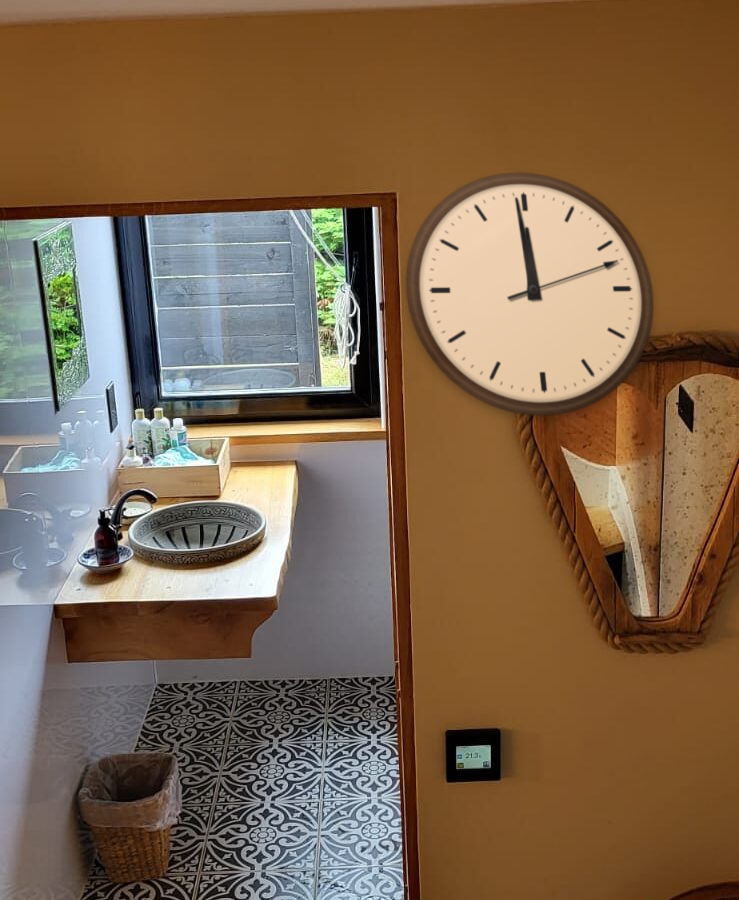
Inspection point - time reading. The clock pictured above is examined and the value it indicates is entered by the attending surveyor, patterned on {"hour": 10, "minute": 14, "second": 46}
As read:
{"hour": 11, "minute": 59, "second": 12}
